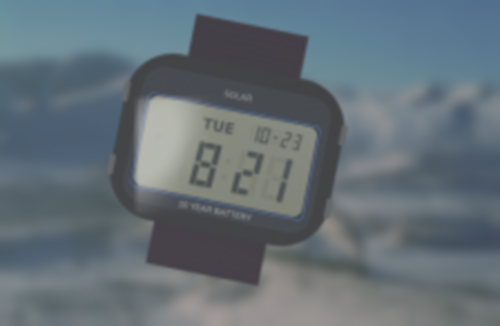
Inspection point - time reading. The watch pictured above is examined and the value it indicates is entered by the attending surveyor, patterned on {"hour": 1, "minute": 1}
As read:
{"hour": 8, "minute": 21}
